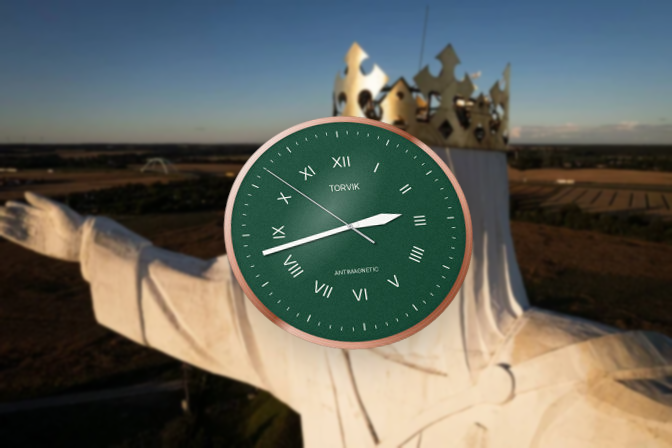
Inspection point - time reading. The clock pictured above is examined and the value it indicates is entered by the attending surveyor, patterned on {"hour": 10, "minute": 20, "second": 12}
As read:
{"hour": 2, "minute": 42, "second": 52}
